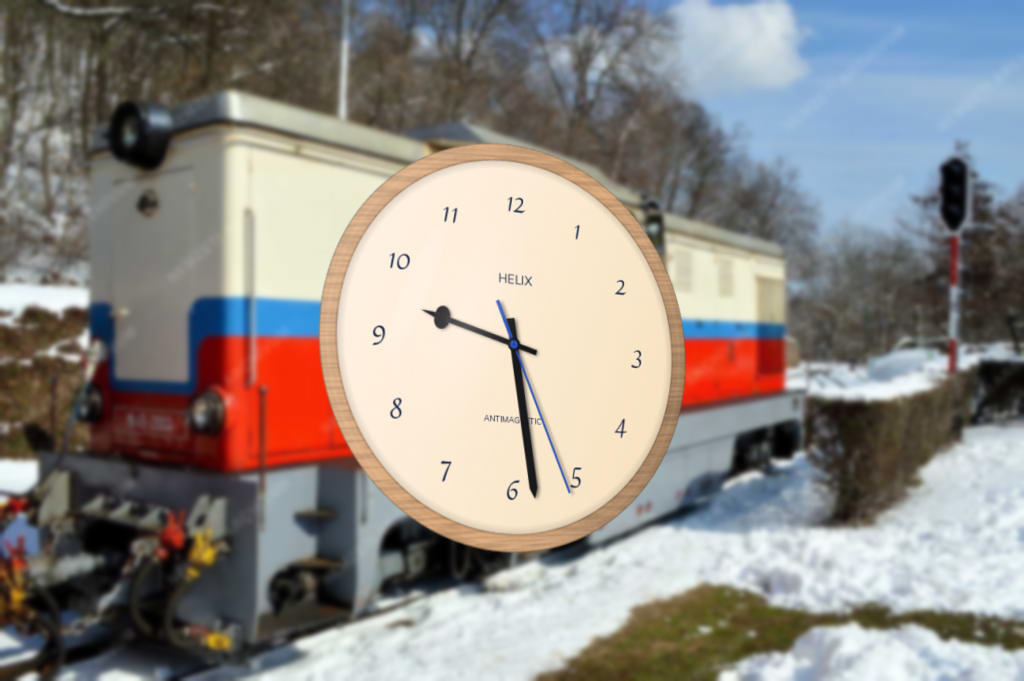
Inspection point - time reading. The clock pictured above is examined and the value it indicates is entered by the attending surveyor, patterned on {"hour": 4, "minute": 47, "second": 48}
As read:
{"hour": 9, "minute": 28, "second": 26}
